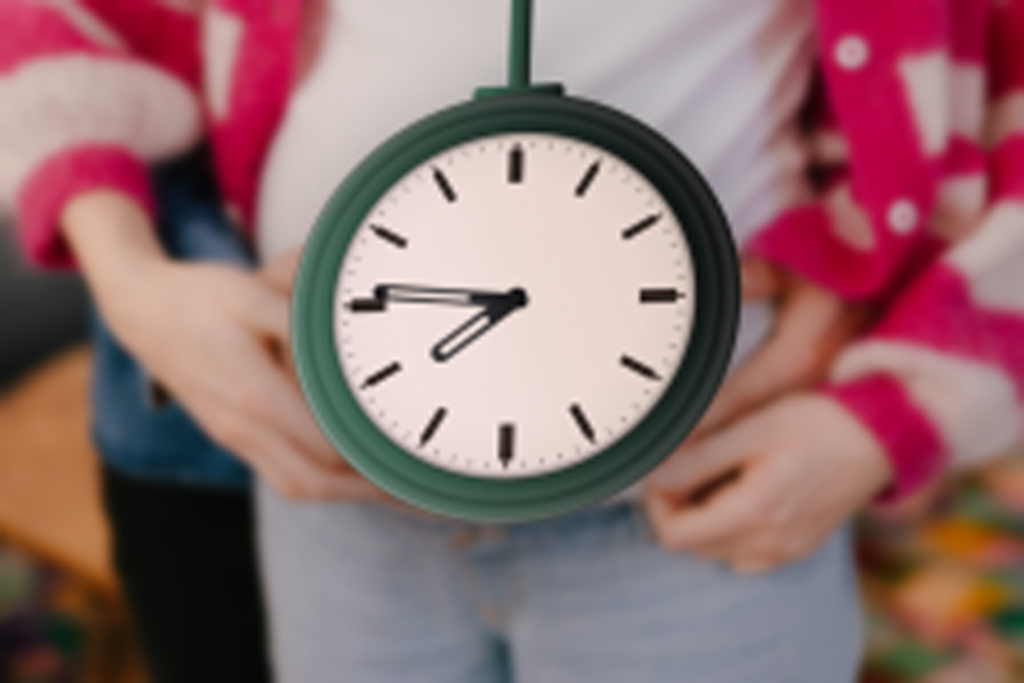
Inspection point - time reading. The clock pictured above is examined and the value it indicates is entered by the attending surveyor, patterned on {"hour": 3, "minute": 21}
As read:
{"hour": 7, "minute": 46}
